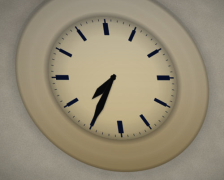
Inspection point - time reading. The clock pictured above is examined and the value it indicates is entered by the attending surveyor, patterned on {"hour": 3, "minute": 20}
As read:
{"hour": 7, "minute": 35}
